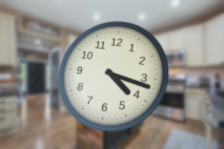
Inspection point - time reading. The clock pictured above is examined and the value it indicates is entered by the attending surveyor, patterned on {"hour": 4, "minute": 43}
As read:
{"hour": 4, "minute": 17}
